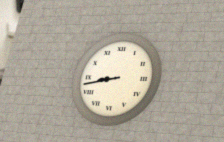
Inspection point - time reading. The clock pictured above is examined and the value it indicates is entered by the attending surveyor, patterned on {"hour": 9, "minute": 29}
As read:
{"hour": 8, "minute": 43}
